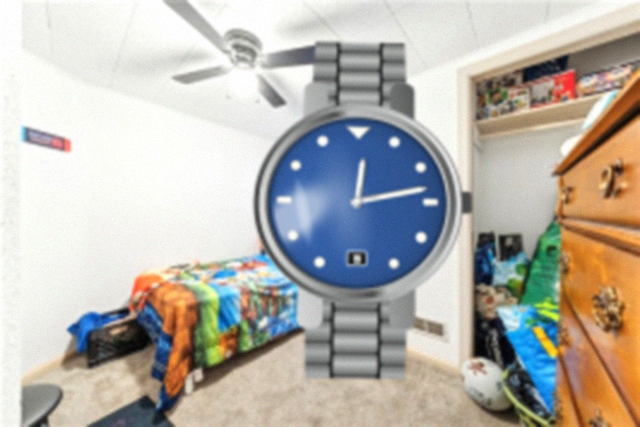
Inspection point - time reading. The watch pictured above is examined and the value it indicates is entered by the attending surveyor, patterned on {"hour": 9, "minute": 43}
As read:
{"hour": 12, "minute": 13}
